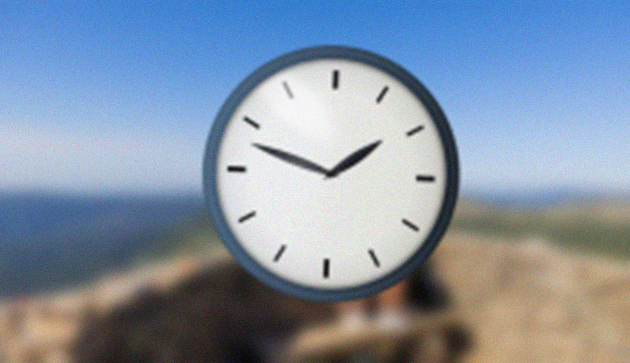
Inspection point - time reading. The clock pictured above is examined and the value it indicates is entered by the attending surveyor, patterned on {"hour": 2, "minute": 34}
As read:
{"hour": 1, "minute": 48}
